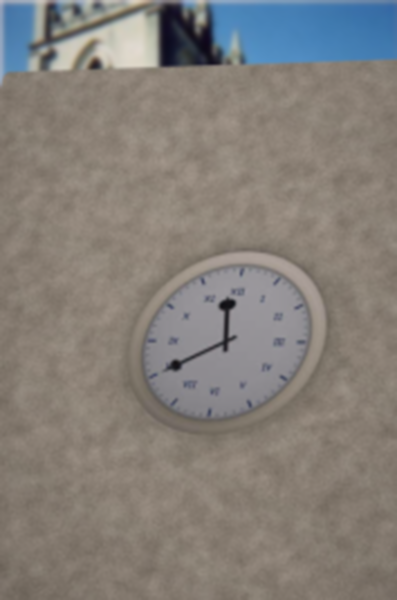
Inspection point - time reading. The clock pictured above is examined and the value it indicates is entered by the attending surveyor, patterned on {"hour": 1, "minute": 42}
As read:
{"hour": 11, "minute": 40}
